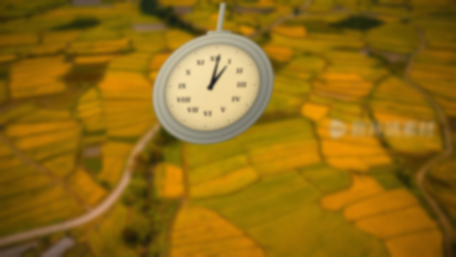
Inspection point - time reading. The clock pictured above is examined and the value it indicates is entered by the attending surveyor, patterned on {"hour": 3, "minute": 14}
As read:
{"hour": 1, "minute": 1}
